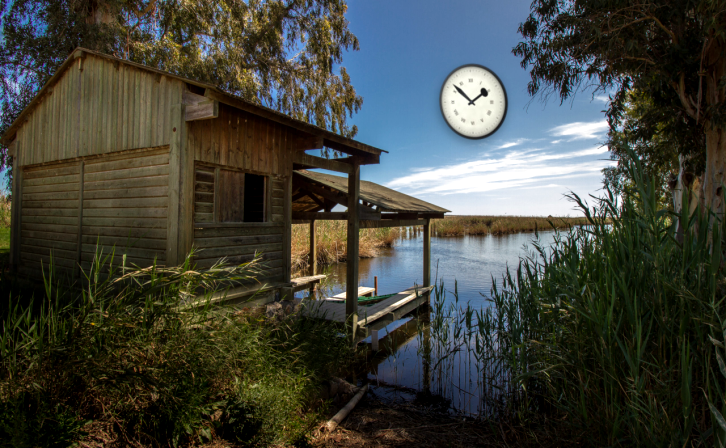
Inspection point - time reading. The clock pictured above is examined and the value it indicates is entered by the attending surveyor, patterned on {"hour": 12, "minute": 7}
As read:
{"hour": 1, "minute": 52}
